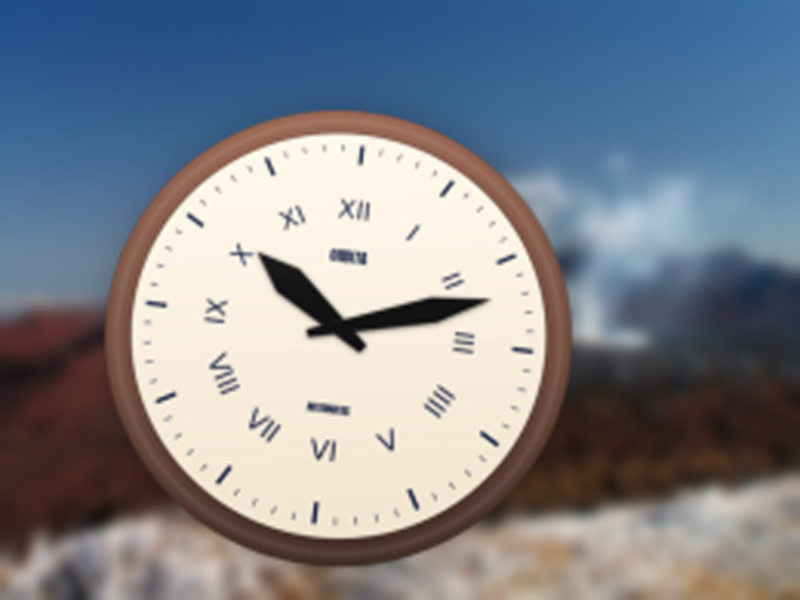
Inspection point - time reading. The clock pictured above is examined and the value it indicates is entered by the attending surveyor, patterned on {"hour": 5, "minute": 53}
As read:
{"hour": 10, "minute": 12}
